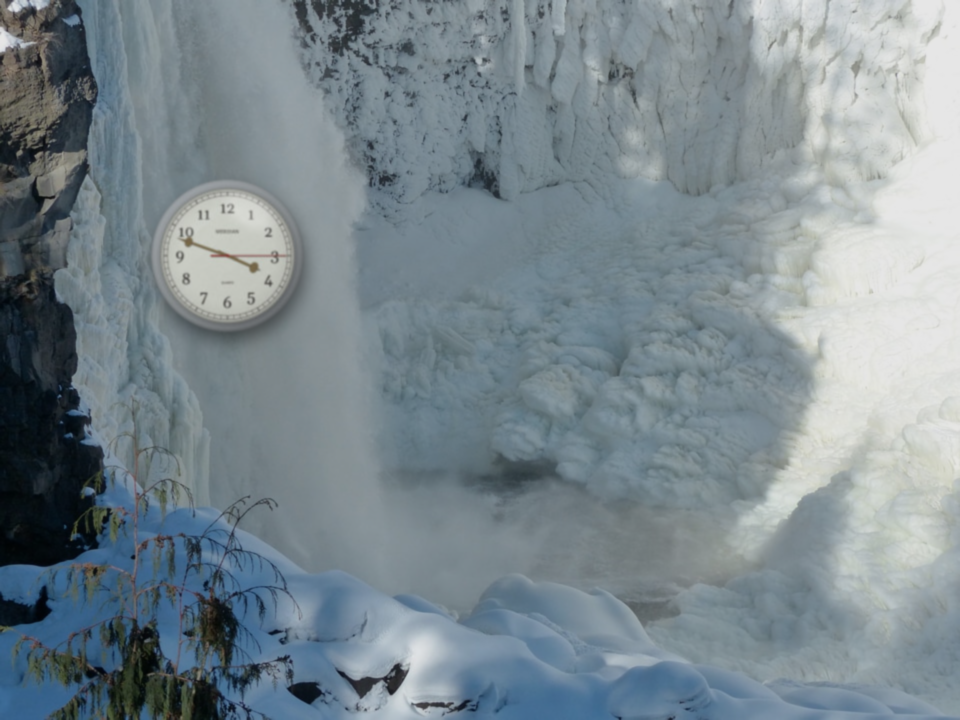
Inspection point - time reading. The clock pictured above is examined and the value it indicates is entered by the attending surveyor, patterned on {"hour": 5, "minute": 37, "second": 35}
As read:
{"hour": 3, "minute": 48, "second": 15}
